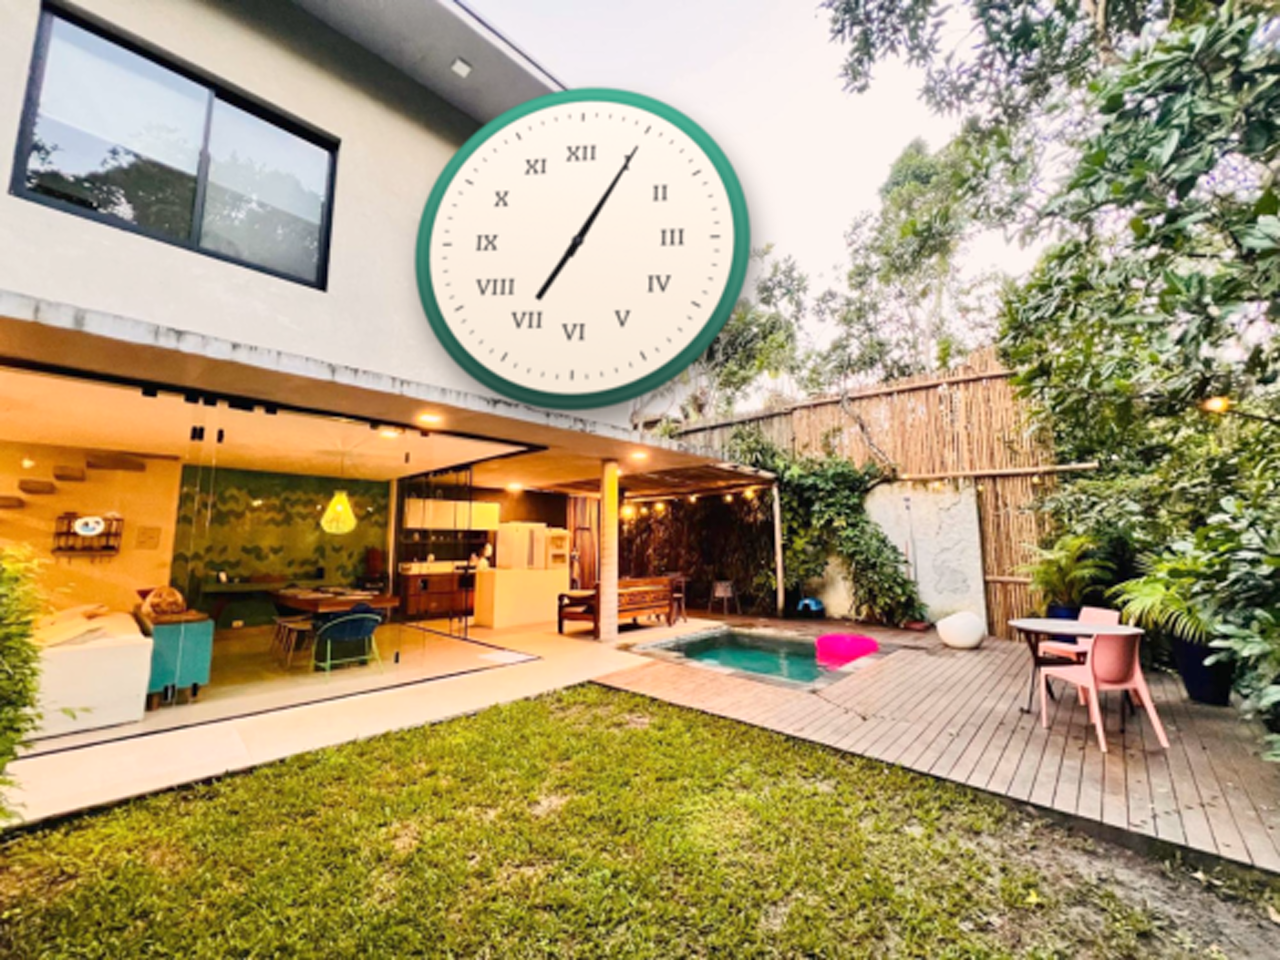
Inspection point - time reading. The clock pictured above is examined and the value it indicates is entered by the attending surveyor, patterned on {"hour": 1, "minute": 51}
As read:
{"hour": 7, "minute": 5}
